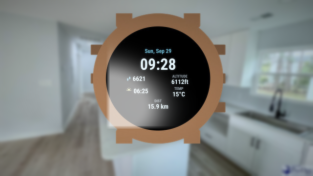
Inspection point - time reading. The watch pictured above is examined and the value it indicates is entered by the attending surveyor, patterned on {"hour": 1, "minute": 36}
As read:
{"hour": 9, "minute": 28}
